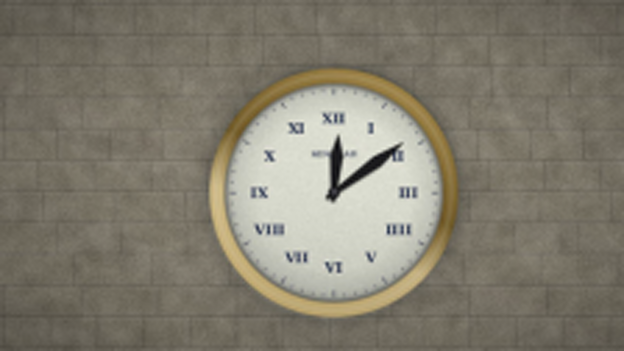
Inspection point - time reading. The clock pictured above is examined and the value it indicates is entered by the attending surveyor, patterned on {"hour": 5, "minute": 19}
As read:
{"hour": 12, "minute": 9}
